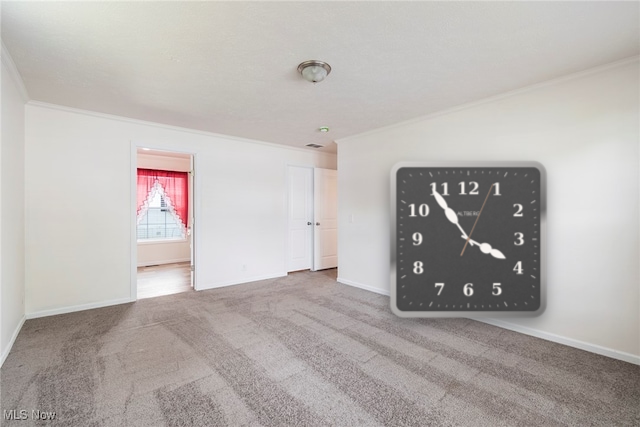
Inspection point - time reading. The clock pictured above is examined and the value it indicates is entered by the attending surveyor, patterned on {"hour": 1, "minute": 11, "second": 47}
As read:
{"hour": 3, "minute": 54, "second": 4}
